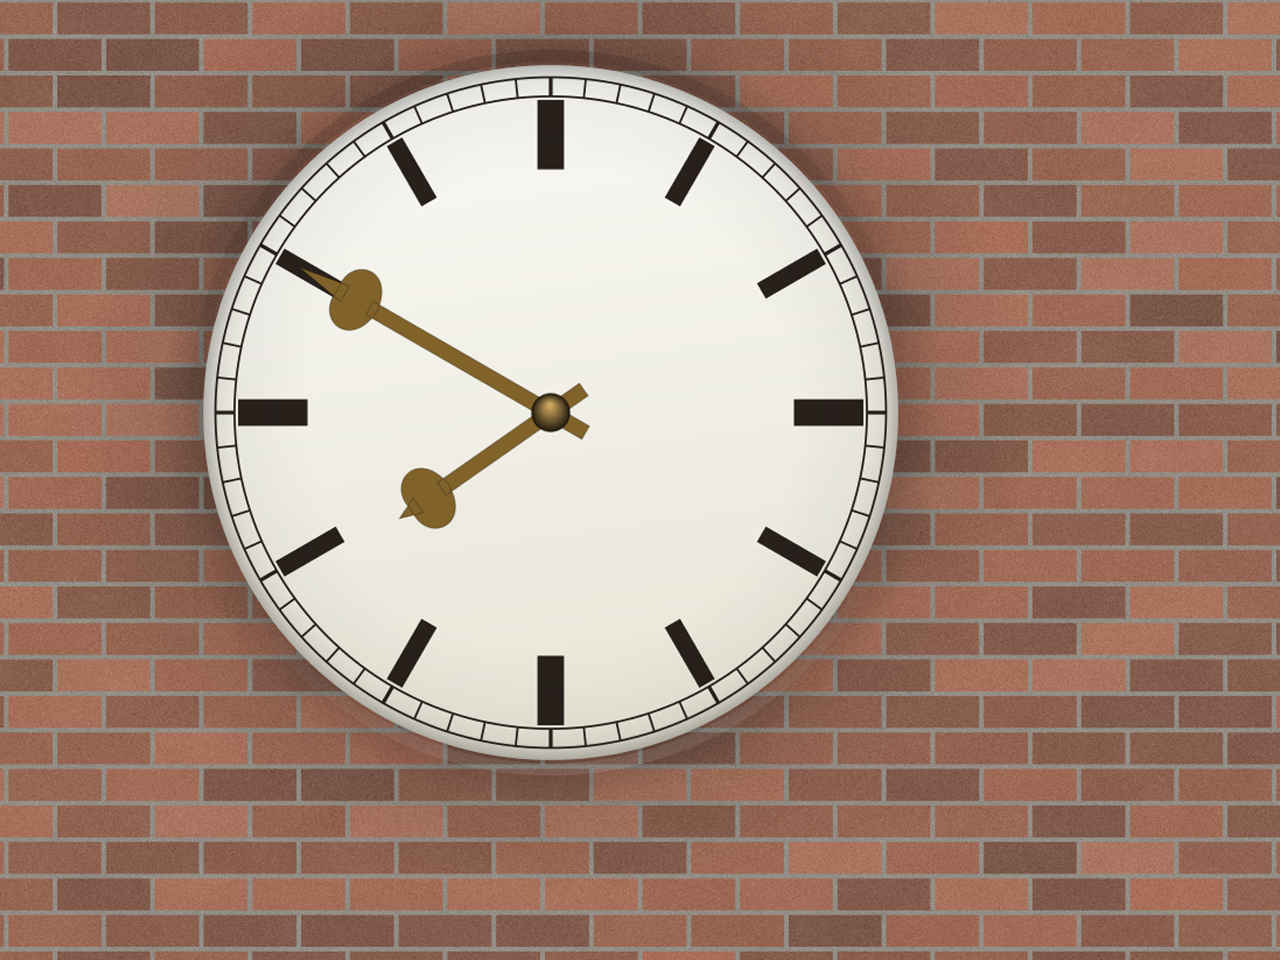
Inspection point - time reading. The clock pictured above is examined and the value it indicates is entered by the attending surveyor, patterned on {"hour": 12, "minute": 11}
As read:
{"hour": 7, "minute": 50}
